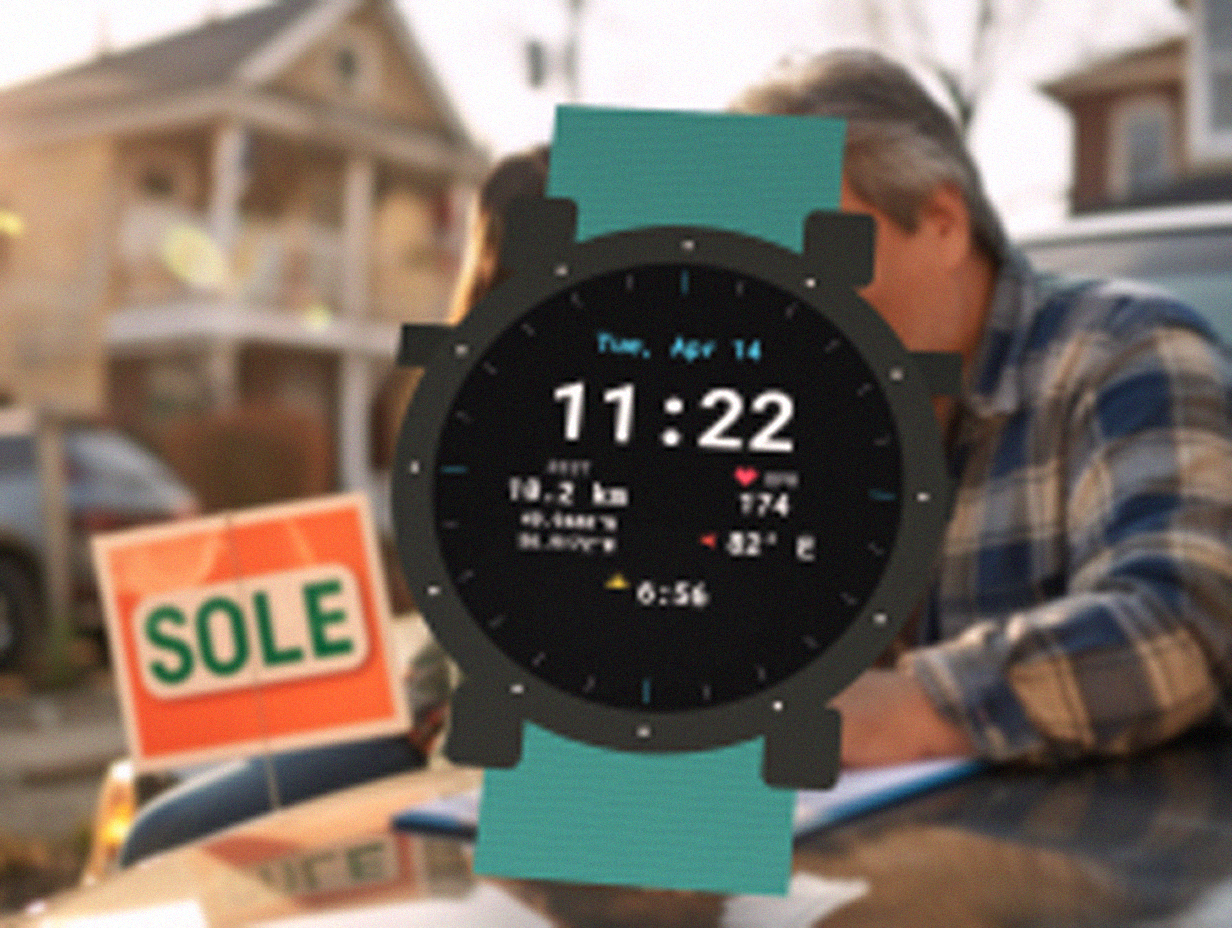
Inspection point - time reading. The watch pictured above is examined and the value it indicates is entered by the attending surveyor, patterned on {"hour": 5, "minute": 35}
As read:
{"hour": 11, "minute": 22}
